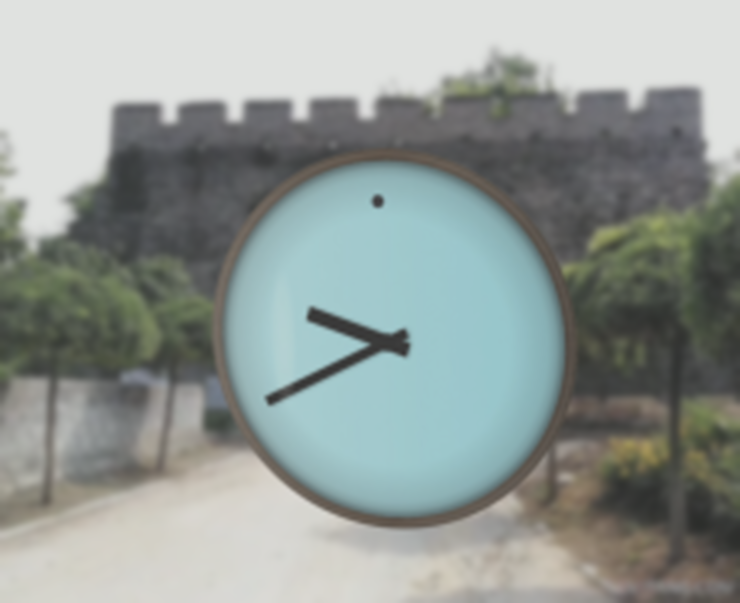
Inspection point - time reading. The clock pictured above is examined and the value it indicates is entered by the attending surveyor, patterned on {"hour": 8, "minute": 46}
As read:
{"hour": 9, "minute": 41}
